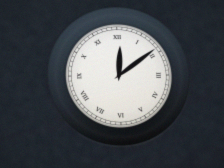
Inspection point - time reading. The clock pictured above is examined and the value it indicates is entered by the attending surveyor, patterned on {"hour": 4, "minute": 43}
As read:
{"hour": 12, "minute": 9}
